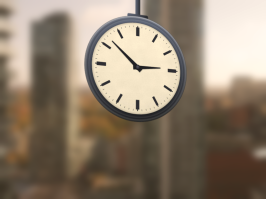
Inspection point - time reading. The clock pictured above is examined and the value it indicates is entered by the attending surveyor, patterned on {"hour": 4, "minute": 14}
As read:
{"hour": 2, "minute": 52}
